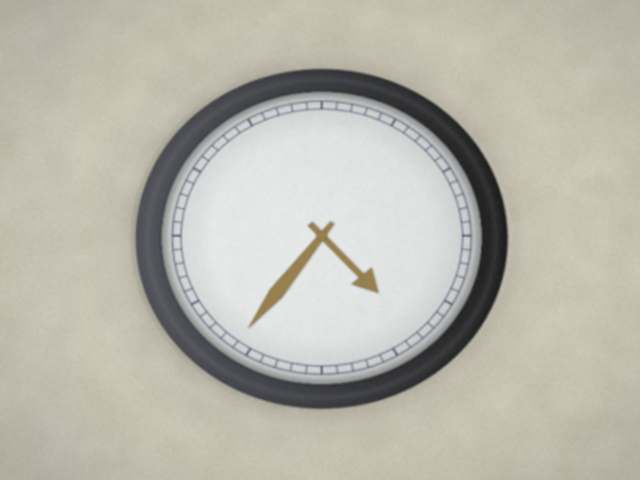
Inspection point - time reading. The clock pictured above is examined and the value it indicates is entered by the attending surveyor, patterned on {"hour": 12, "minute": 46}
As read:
{"hour": 4, "minute": 36}
